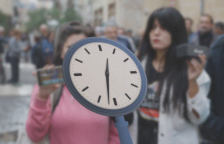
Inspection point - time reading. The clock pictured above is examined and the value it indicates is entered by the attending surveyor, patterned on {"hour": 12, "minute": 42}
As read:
{"hour": 12, "minute": 32}
